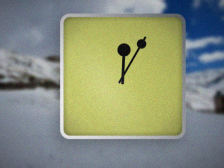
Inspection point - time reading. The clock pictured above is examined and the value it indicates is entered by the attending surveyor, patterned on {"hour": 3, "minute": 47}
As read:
{"hour": 12, "minute": 5}
